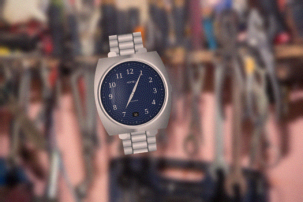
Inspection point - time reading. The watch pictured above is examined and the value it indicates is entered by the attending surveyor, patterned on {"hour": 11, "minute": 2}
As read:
{"hour": 7, "minute": 5}
